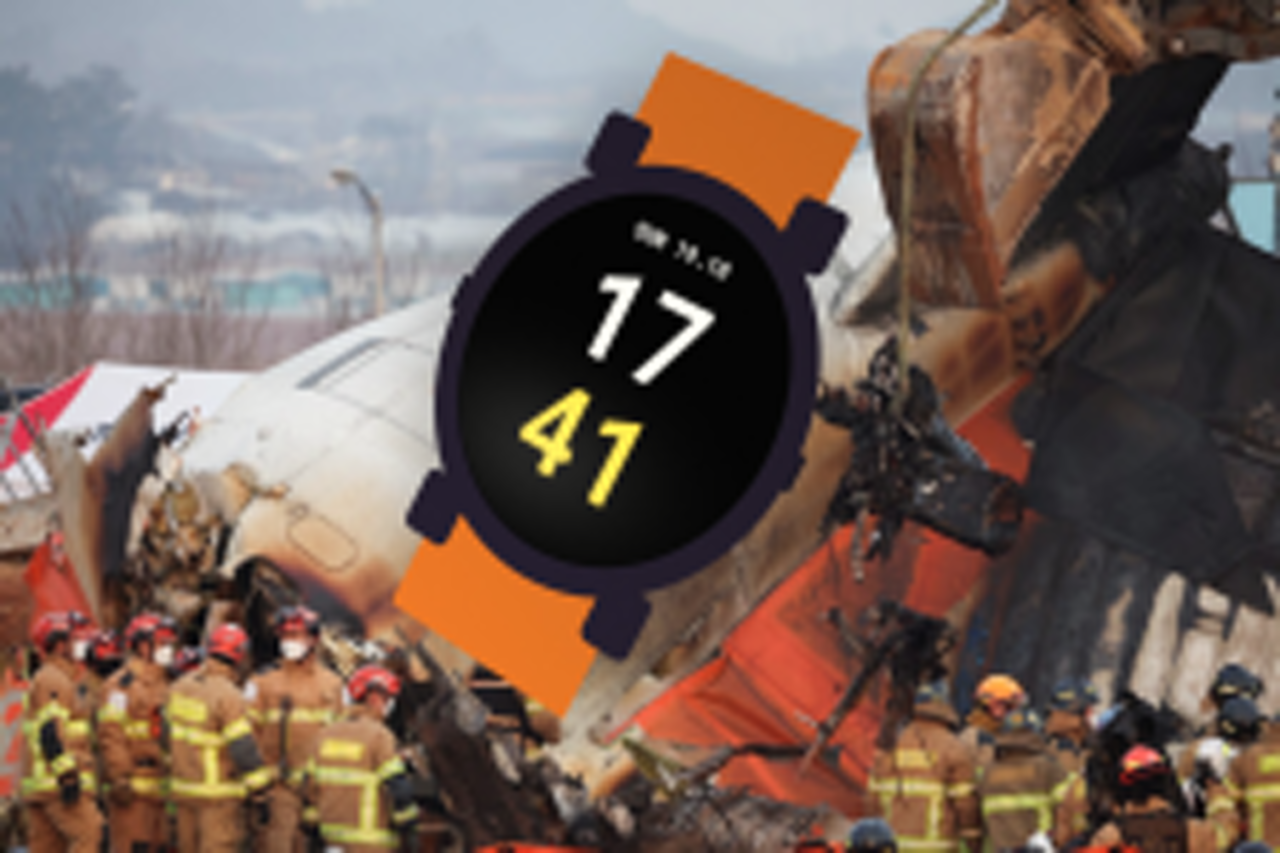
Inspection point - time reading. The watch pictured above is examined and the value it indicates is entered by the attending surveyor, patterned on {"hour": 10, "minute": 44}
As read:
{"hour": 17, "minute": 41}
